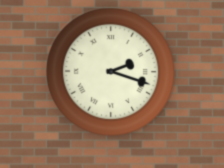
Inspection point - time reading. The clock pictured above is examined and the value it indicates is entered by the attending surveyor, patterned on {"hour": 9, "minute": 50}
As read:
{"hour": 2, "minute": 18}
